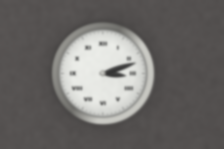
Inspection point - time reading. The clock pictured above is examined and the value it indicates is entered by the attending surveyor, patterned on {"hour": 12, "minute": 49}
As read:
{"hour": 3, "minute": 12}
